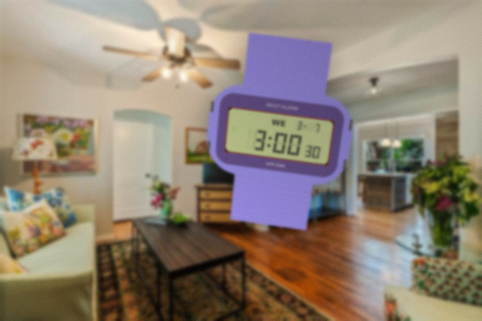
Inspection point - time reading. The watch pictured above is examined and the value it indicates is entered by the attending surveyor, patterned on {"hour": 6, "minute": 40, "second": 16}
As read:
{"hour": 3, "minute": 0, "second": 30}
